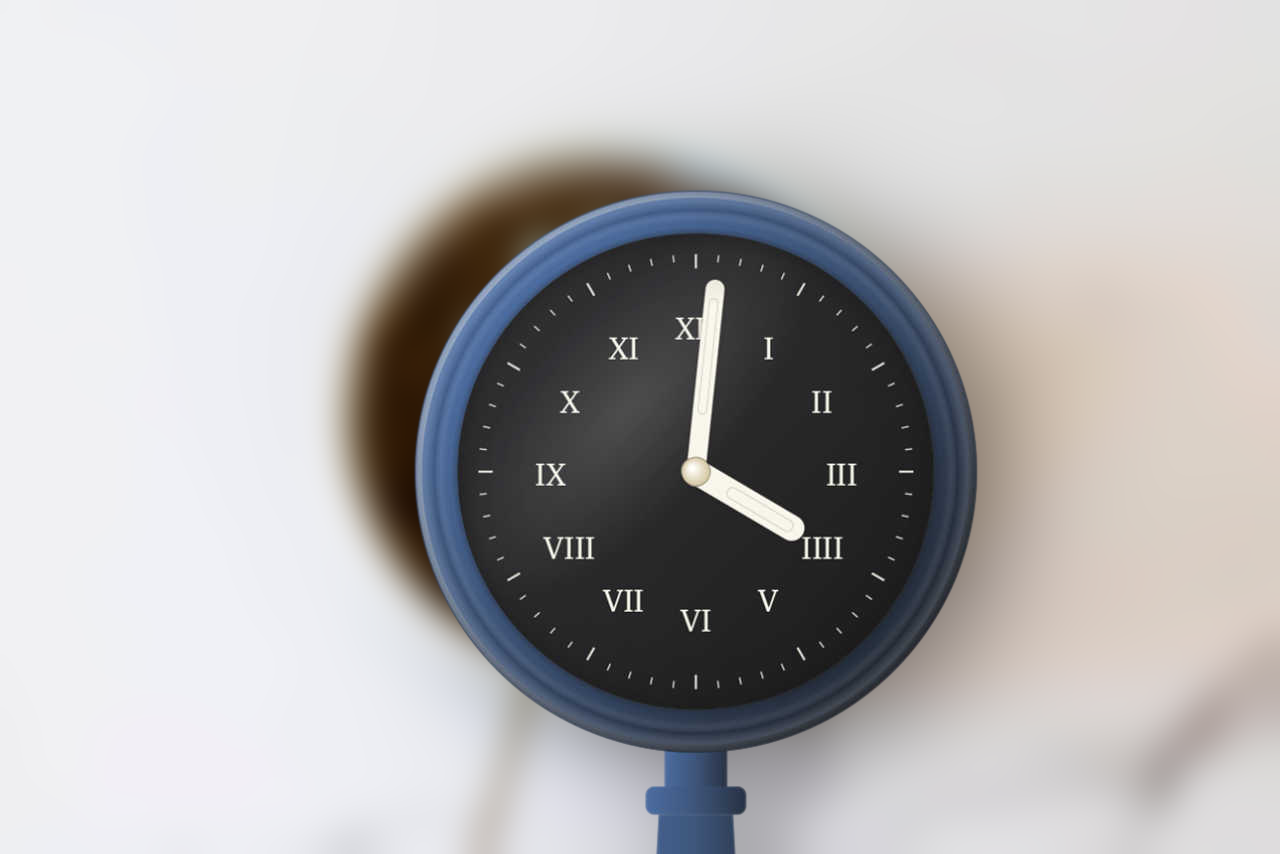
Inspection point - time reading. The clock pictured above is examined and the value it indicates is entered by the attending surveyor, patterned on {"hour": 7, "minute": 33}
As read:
{"hour": 4, "minute": 1}
